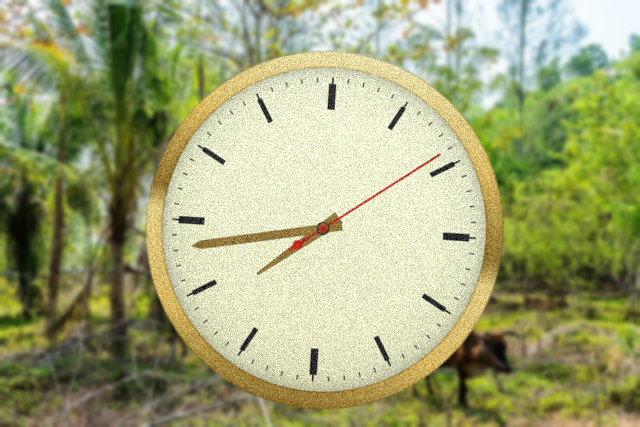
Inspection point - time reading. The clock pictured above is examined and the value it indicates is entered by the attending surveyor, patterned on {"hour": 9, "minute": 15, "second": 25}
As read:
{"hour": 7, "minute": 43, "second": 9}
